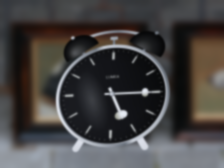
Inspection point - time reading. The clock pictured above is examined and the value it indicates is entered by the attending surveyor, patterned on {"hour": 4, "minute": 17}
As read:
{"hour": 5, "minute": 15}
